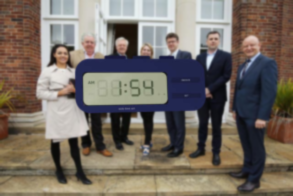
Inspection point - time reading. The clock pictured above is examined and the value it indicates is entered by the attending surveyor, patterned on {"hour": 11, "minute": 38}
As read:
{"hour": 1, "minute": 54}
